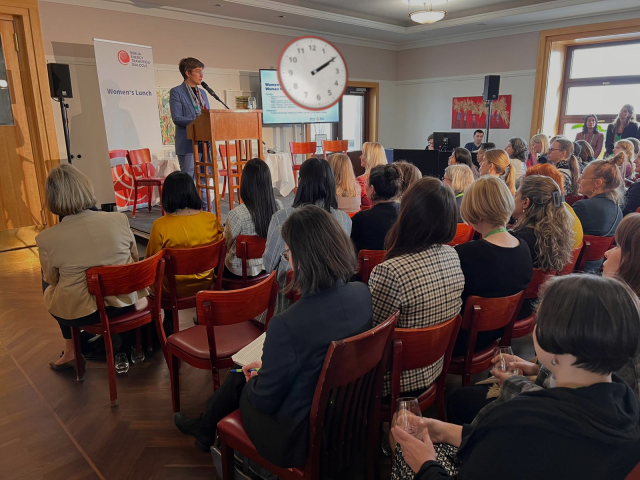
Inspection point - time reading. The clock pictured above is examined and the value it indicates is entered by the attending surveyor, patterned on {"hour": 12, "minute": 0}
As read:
{"hour": 2, "minute": 10}
